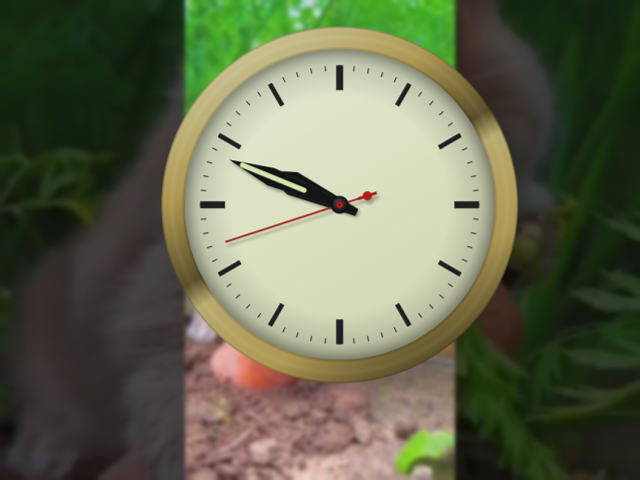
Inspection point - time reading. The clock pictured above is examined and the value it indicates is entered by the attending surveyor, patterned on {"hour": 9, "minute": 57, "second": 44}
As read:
{"hour": 9, "minute": 48, "second": 42}
